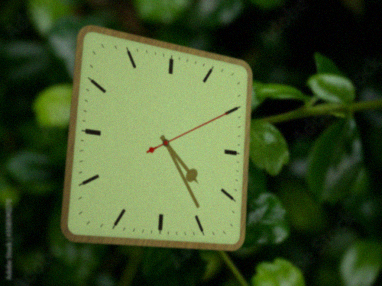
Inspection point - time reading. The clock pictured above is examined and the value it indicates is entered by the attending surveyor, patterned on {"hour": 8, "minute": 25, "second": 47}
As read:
{"hour": 4, "minute": 24, "second": 10}
